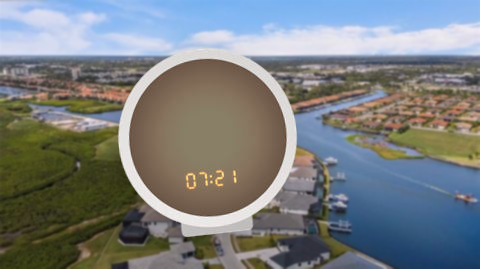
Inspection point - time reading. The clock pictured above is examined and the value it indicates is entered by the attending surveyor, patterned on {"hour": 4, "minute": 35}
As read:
{"hour": 7, "minute": 21}
